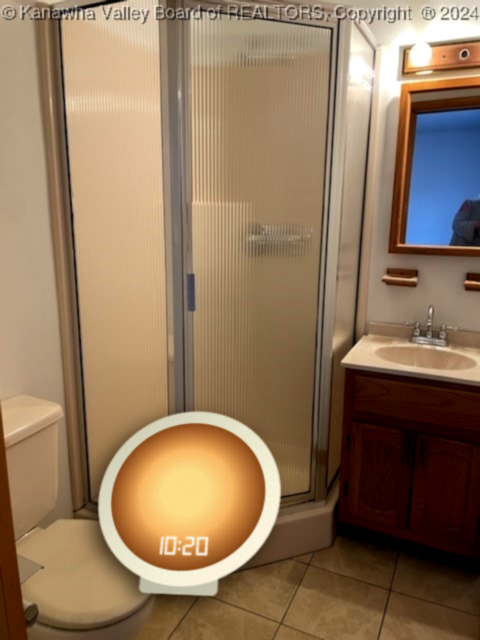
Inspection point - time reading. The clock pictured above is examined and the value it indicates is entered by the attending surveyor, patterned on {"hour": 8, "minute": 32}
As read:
{"hour": 10, "minute": 20}
